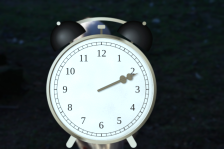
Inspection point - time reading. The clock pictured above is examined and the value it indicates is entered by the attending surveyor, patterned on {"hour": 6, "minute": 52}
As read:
{"hour": 2, "minute": 11}
